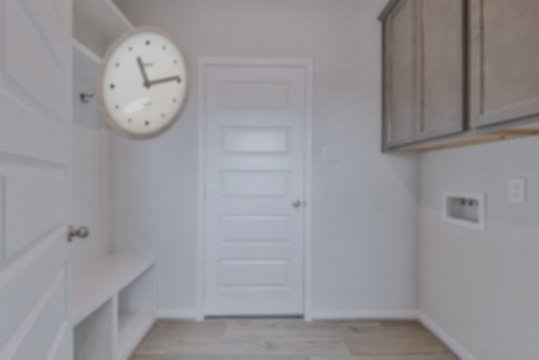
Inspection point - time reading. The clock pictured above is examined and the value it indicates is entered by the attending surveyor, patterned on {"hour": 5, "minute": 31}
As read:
{"hour": 11, "minute": 14}
